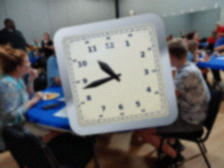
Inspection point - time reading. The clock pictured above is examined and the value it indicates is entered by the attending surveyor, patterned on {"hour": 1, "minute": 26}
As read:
{"hour": 10, "minute": 43}
